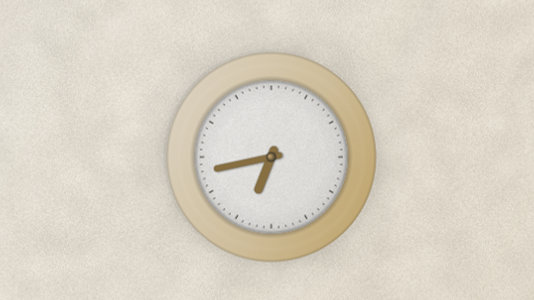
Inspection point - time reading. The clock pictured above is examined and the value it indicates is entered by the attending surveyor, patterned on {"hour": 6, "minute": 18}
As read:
{"hour": 6, "minute": 43}
